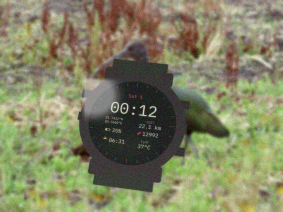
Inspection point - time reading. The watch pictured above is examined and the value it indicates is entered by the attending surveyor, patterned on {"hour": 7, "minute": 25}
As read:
{"hour": 0, "minute": 12}
